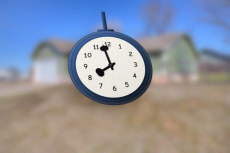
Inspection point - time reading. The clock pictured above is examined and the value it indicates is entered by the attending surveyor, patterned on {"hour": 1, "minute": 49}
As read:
{"hour": 7, "minute": 58}
